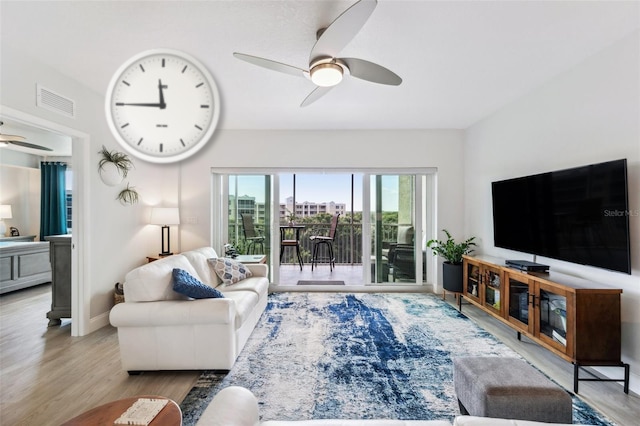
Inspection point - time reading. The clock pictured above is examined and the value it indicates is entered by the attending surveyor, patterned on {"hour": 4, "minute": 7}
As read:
{"hour": 11, "minute": 45}
